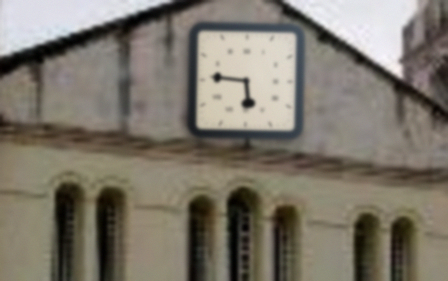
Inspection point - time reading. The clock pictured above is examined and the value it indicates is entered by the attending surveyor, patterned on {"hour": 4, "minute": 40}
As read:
{"hour": 5, "minute": 46}
